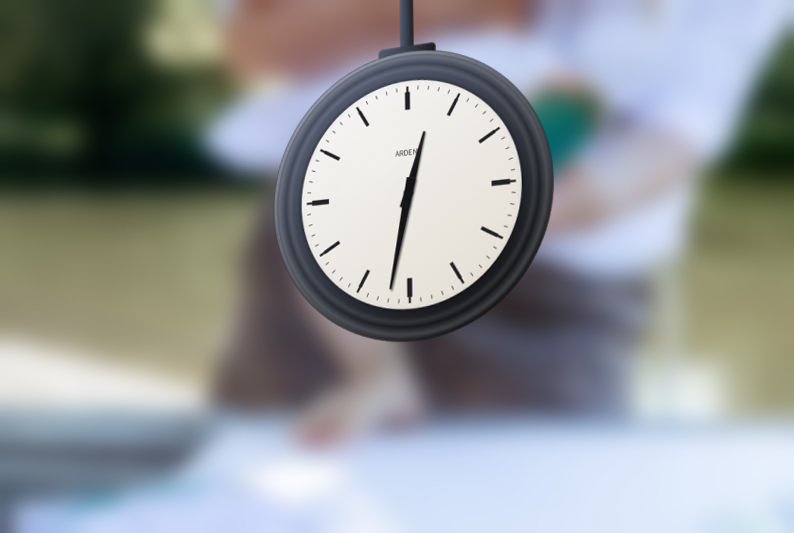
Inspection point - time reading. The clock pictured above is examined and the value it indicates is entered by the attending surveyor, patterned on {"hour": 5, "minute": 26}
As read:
{"hour": 12, "minute": 32}
